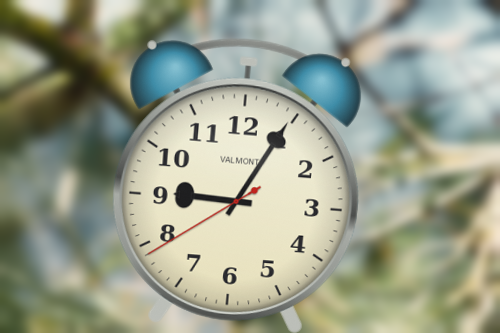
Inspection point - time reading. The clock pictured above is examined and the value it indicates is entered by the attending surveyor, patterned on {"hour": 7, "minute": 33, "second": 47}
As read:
{"hour": 9, "minute": 4, "second": 39}
